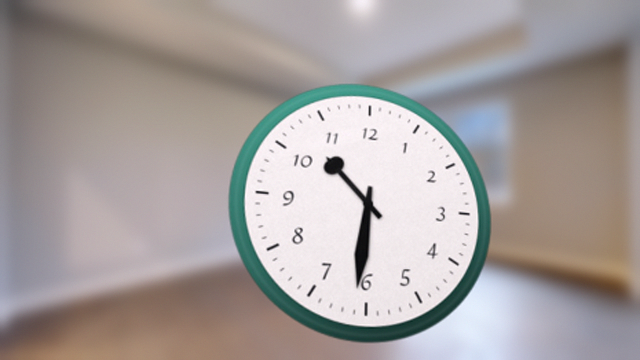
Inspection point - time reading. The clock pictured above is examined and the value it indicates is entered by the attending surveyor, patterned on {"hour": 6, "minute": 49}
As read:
{"hour": 10, "minute": 31}
